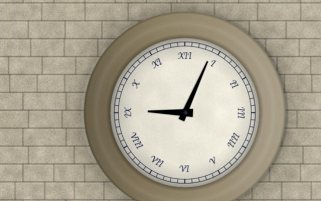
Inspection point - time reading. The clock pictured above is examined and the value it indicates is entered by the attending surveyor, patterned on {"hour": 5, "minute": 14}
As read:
{"hour": 9, "minute": 4}
